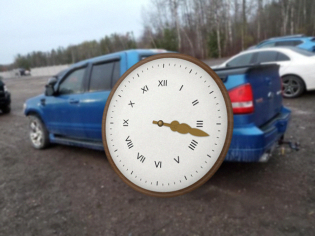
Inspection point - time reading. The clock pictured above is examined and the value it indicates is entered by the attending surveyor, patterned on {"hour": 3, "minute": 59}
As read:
{"hour": 3, "minute": 17}
